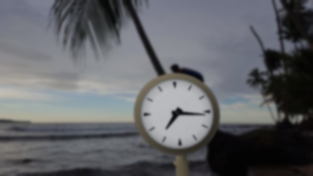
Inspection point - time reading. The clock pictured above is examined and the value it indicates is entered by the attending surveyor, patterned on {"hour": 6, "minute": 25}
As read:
{"hour": 7, "minute": 16}
